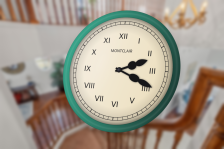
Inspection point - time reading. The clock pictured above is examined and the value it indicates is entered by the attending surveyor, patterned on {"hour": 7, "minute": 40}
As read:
{"hour": 2, "minute": 19}
